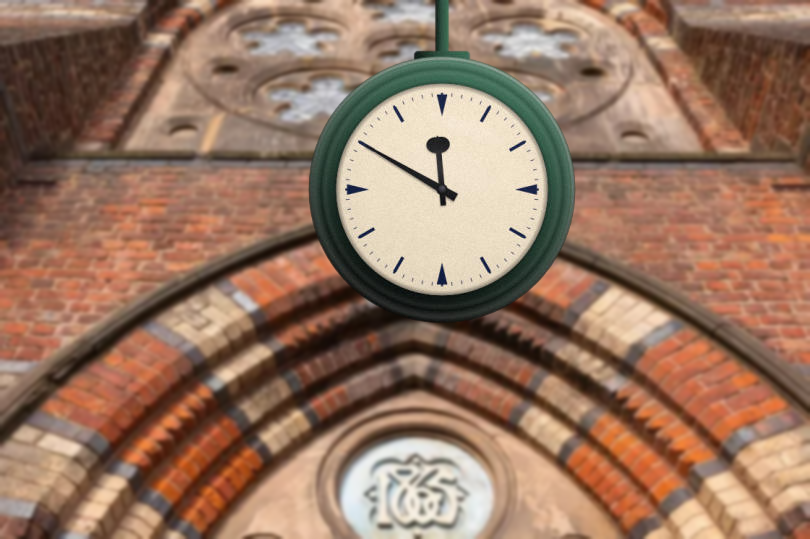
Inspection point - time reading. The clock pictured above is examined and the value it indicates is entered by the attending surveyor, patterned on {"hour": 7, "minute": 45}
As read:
{"hour": 11, "minute": 50}
